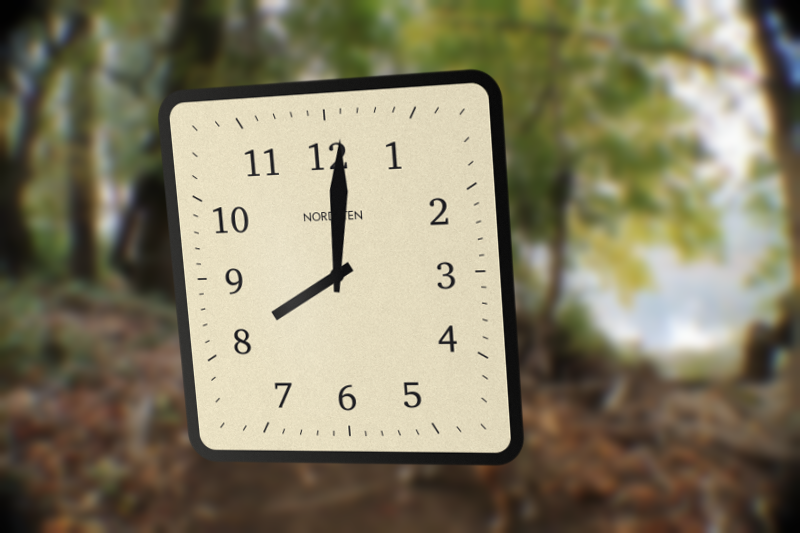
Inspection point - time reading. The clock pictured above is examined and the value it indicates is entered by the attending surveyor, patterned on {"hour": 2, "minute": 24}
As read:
{"hour": 8, "minute": 1}
